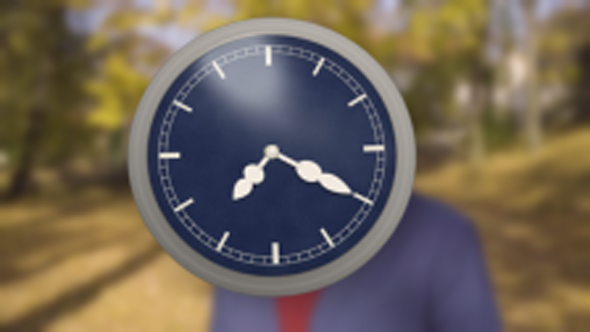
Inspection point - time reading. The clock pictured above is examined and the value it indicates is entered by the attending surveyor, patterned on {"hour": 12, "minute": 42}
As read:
{"hour": 7, "minute": 20}
